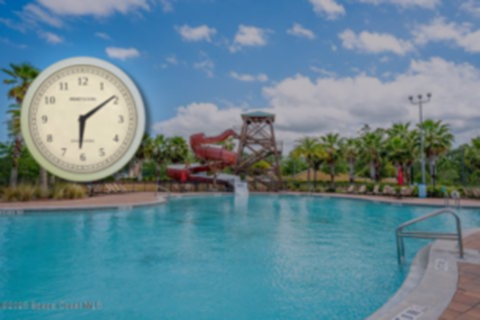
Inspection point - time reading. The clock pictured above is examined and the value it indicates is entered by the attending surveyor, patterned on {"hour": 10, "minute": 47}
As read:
{"hour": 6, "minute": 9}
